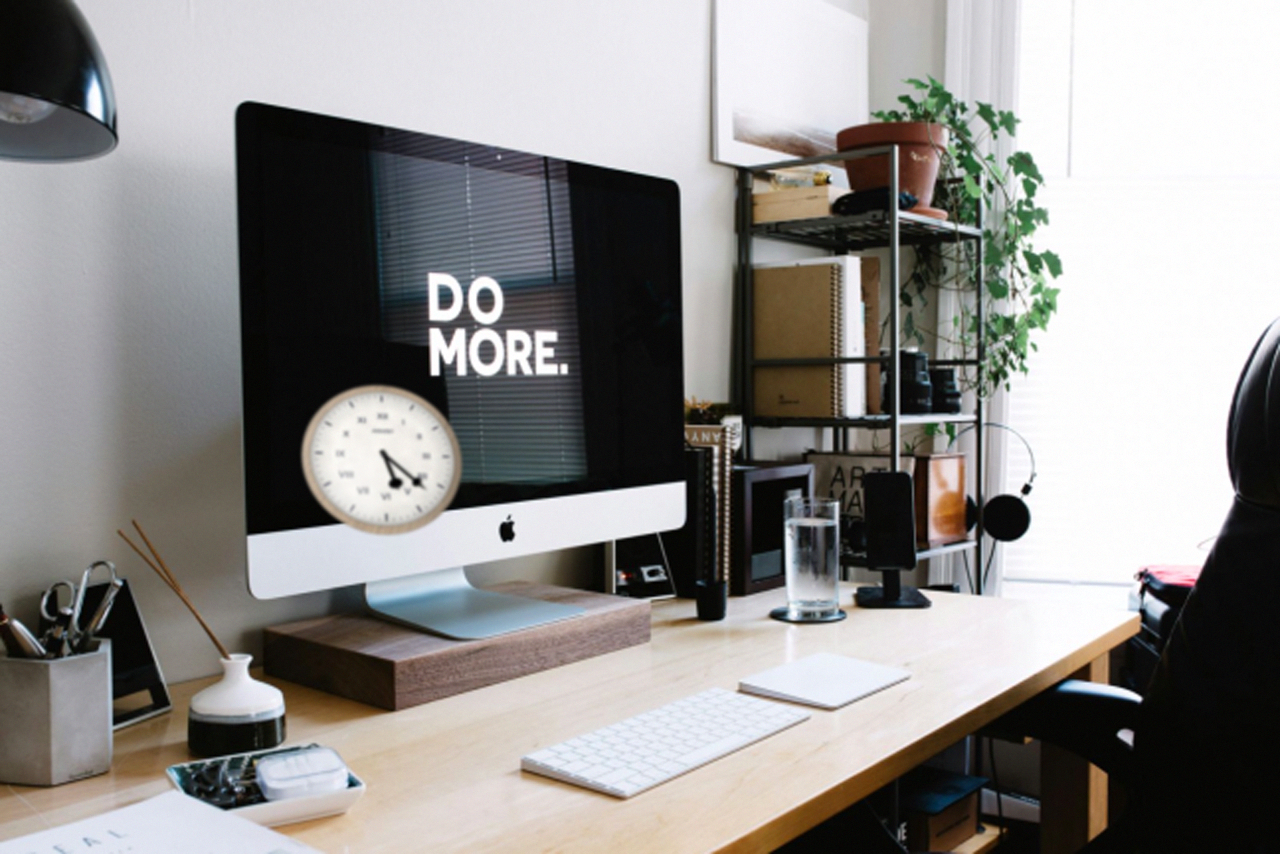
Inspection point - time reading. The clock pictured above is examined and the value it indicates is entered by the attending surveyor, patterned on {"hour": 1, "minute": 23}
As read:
{"hour": 5, "minute": 22}
